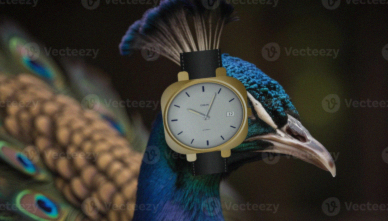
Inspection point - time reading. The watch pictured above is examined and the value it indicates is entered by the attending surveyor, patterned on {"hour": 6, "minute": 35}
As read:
{"hour": 10, "minute": 4}
